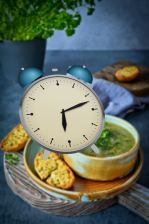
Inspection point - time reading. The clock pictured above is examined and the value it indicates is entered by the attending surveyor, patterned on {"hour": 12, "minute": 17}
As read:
{"hour": 6, "minute": 12}
